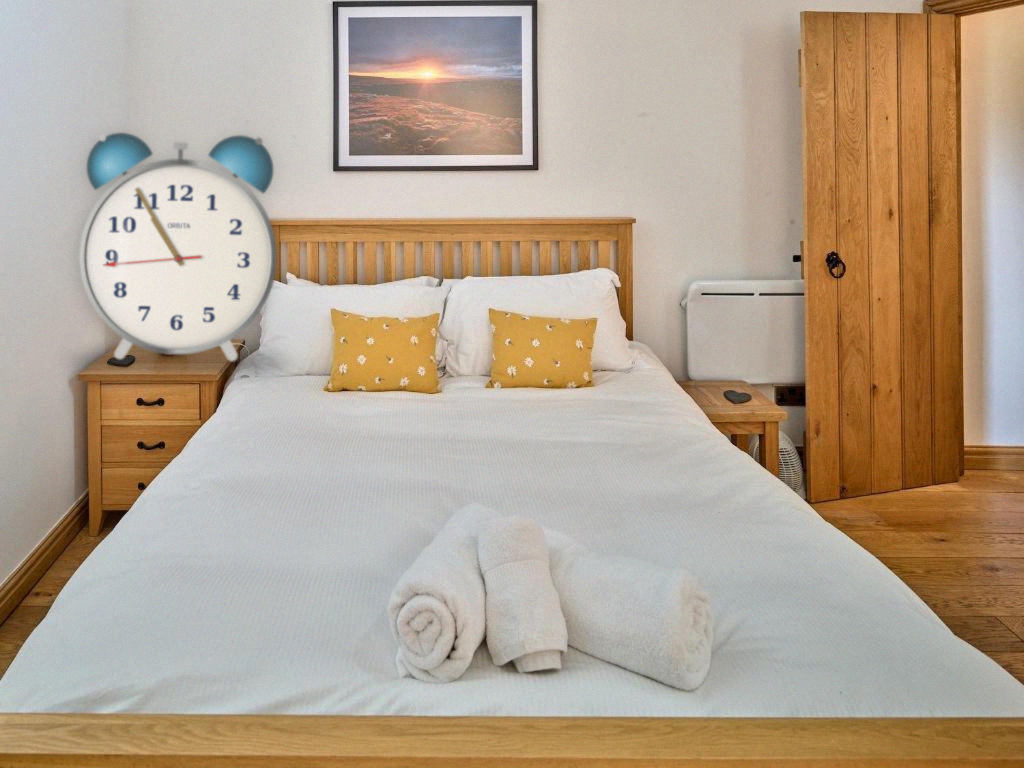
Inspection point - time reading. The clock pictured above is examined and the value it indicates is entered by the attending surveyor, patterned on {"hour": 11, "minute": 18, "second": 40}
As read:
{"hour": 10, "minute": 54, "second": 44}
